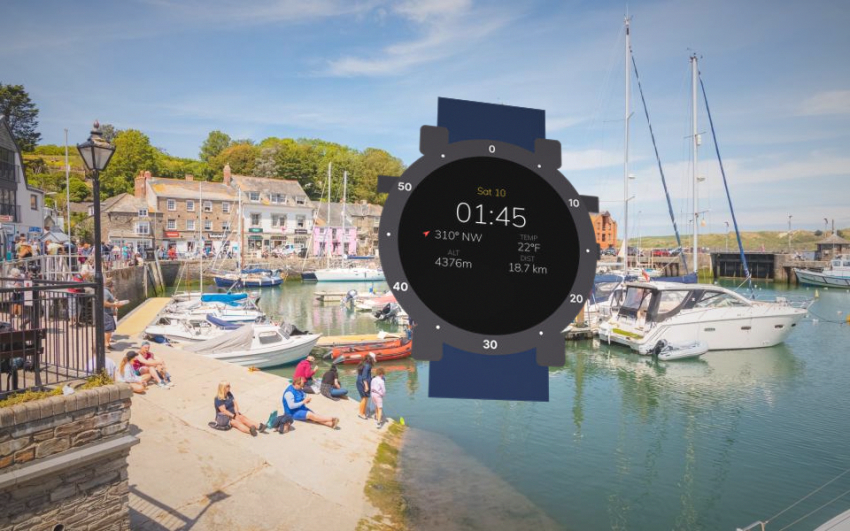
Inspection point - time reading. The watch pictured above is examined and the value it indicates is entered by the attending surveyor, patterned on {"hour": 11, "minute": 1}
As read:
{"hour": 1, "minute": 45}
